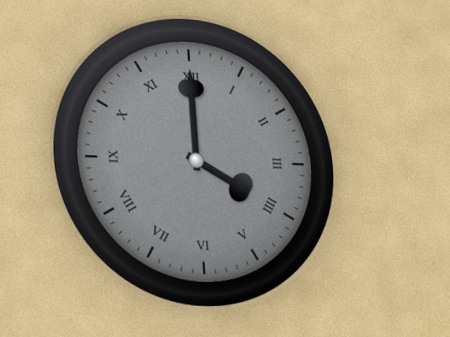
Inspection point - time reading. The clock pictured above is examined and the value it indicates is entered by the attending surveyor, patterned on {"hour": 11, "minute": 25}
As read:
{"hour": 4, "minute": 0}
